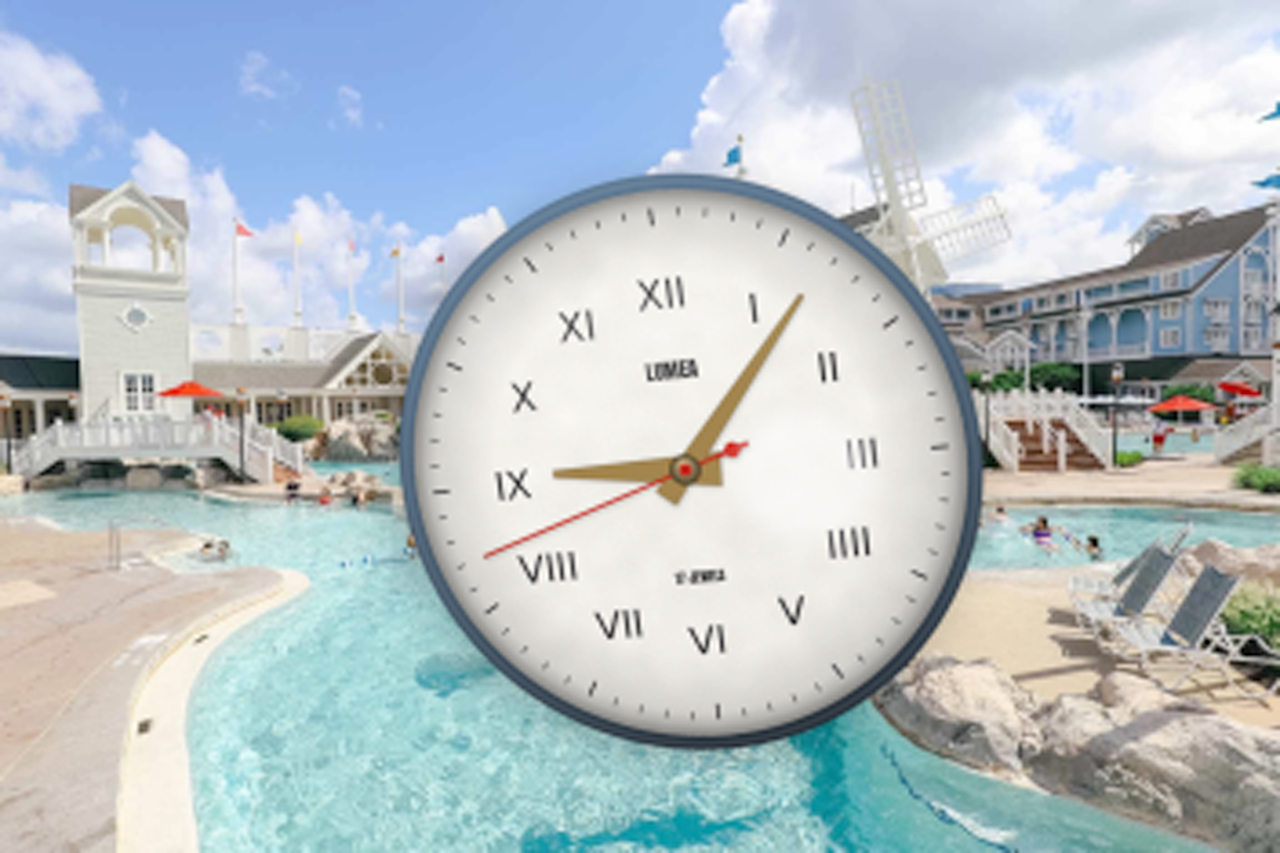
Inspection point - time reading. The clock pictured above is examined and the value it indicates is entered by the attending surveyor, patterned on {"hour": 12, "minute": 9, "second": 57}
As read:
{"hour": 9, "minute": 6, "second": 42}
